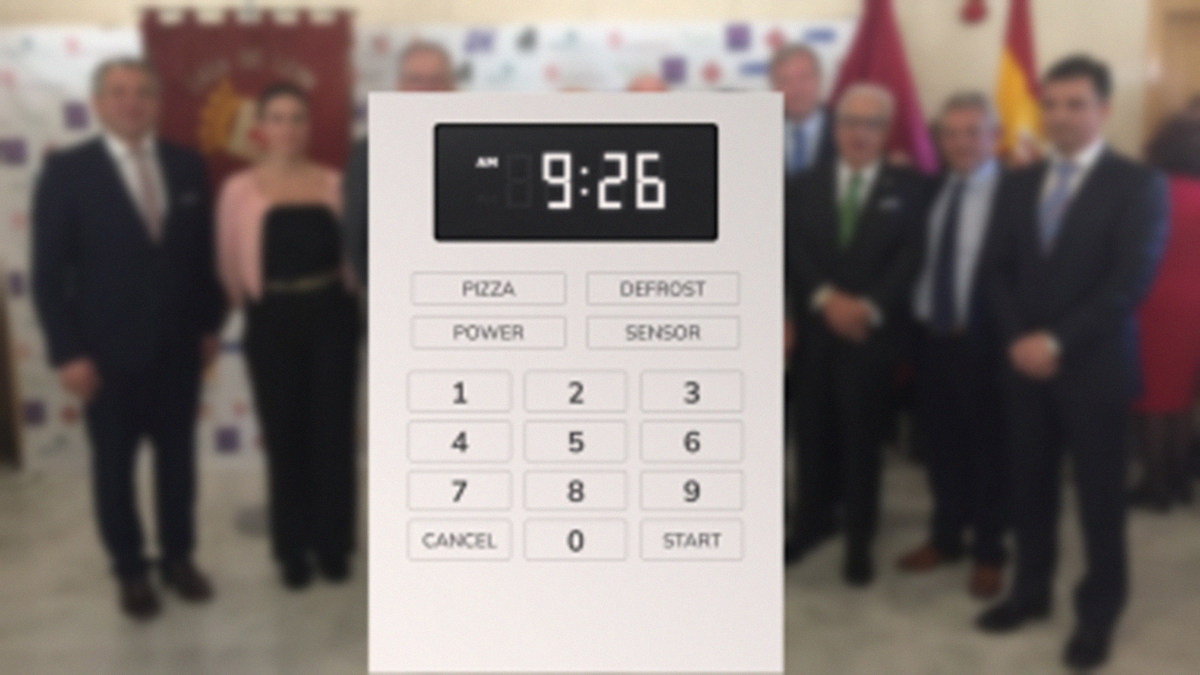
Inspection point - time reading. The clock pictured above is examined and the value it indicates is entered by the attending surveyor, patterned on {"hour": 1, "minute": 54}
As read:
{"hour": 9, "minute": 26}
